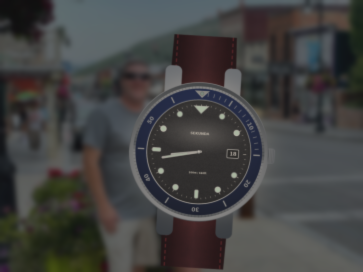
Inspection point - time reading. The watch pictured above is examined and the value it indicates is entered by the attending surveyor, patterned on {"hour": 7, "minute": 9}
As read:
{"hour": 8, "minute": 43}
